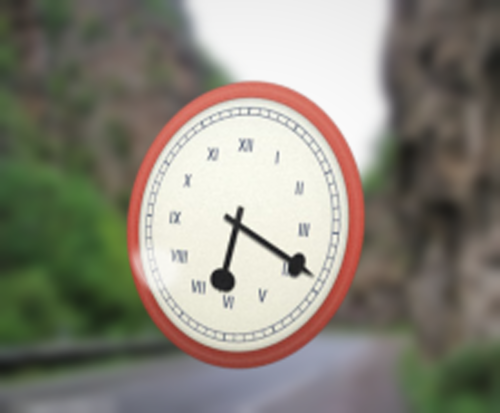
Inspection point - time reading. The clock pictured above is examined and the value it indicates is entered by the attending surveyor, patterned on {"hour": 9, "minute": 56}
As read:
{"hour": 6, "minute": 19}
